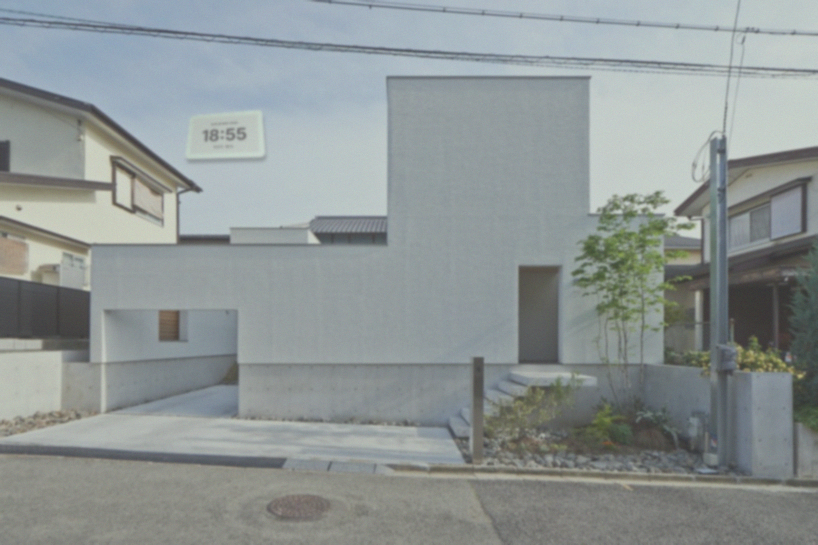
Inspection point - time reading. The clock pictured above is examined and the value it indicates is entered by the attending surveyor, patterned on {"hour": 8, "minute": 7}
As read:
{"hour": 18, "minute": 55}
